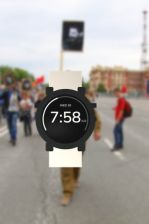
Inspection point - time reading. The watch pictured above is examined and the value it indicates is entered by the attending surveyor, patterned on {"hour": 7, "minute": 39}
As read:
{"hour": 7, "minute": 58}
